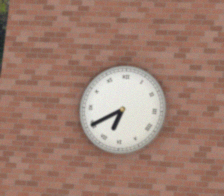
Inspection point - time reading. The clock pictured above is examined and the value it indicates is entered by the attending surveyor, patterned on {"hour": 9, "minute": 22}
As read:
{"hour": 6, "minute": 40}
